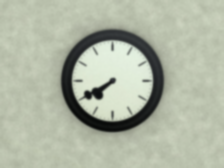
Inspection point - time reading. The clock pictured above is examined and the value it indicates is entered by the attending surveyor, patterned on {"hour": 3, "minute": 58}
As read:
{"hour": 7, "minute": 40}
